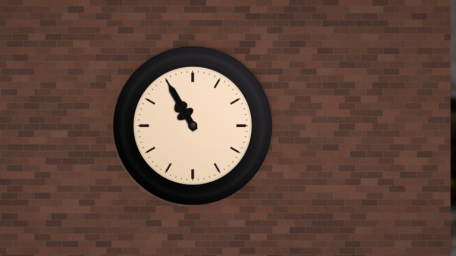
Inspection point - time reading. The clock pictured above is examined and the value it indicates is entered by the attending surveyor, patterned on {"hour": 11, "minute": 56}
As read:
{"hour": 10, "minute": 55}
